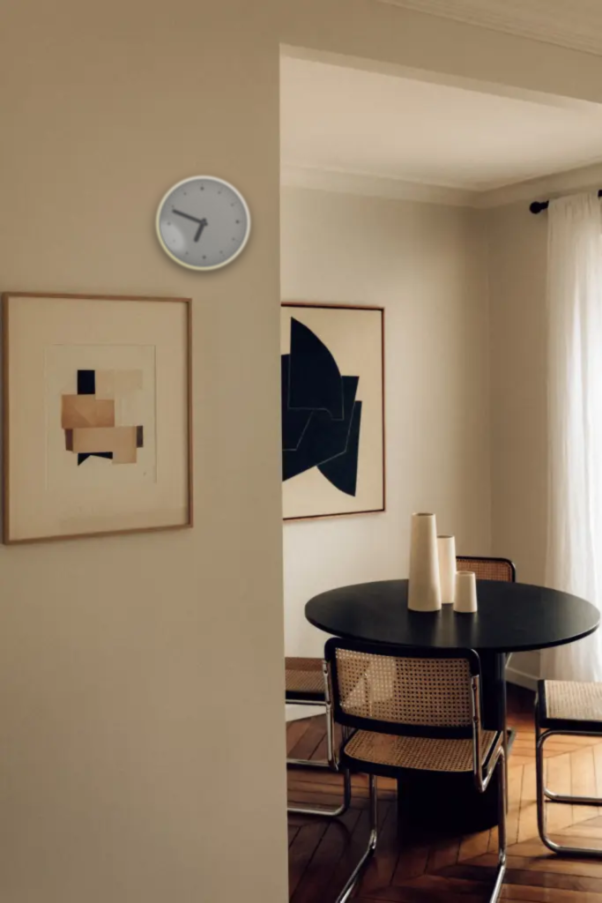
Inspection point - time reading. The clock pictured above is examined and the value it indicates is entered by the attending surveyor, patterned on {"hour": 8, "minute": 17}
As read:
{"hour": 6, "minute": 49}
